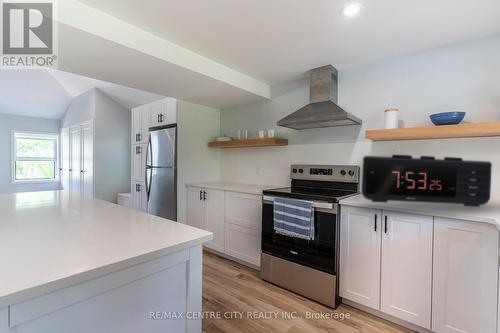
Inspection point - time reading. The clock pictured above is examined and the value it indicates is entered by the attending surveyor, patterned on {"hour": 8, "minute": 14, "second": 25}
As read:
{"hour": 7, "minute": 53, "second": 25}
